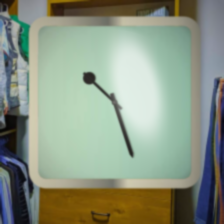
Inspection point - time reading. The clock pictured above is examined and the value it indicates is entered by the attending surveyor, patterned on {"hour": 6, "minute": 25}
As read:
{"hour": 10, "minute": 27}
